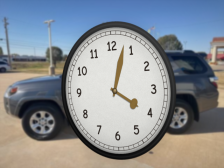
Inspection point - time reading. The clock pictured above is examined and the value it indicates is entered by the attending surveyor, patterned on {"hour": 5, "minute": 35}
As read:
{"hour": 4, "minute": 3}
